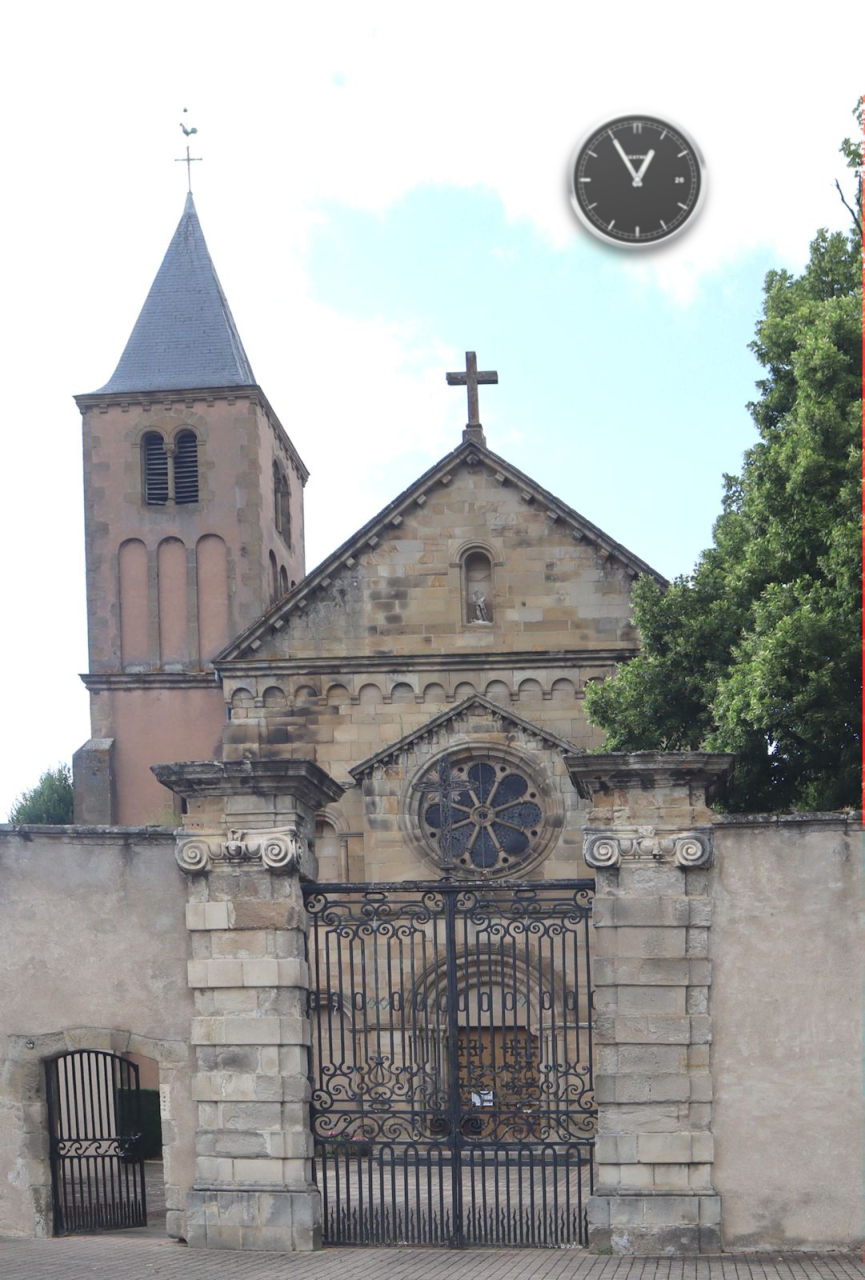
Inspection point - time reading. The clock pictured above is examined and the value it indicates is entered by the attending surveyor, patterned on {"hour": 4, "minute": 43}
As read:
{"hour": 12, "minute": 55}
